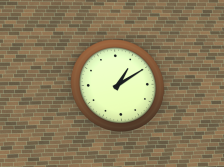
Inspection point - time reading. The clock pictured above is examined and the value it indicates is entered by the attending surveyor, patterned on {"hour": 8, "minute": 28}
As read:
{"hour": 1, "minute": 10}
